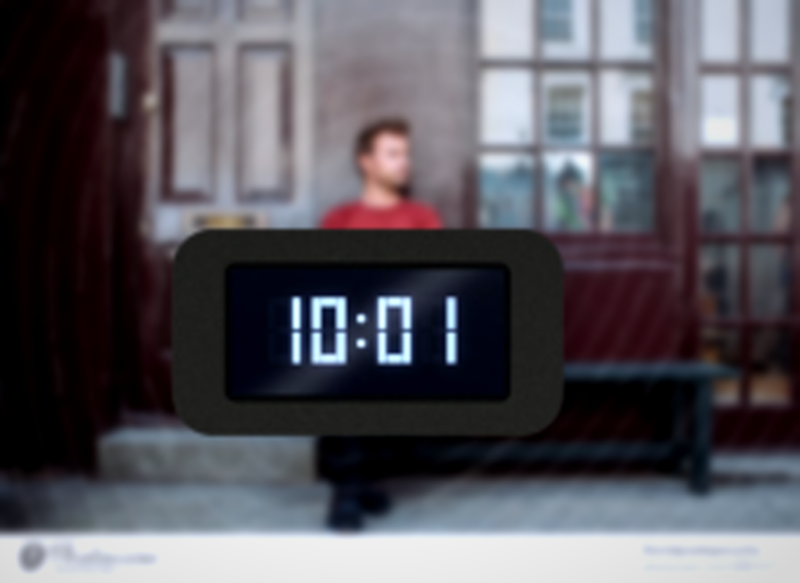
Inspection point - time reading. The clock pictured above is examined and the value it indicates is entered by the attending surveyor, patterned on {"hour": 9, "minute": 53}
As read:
{"hour": 10, "minute": 1}
